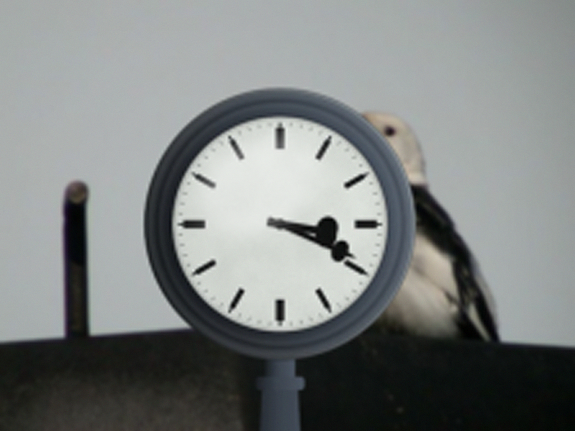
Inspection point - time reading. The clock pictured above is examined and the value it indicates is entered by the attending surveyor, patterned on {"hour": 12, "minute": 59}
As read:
{"hour": 3, "minute": 19}
